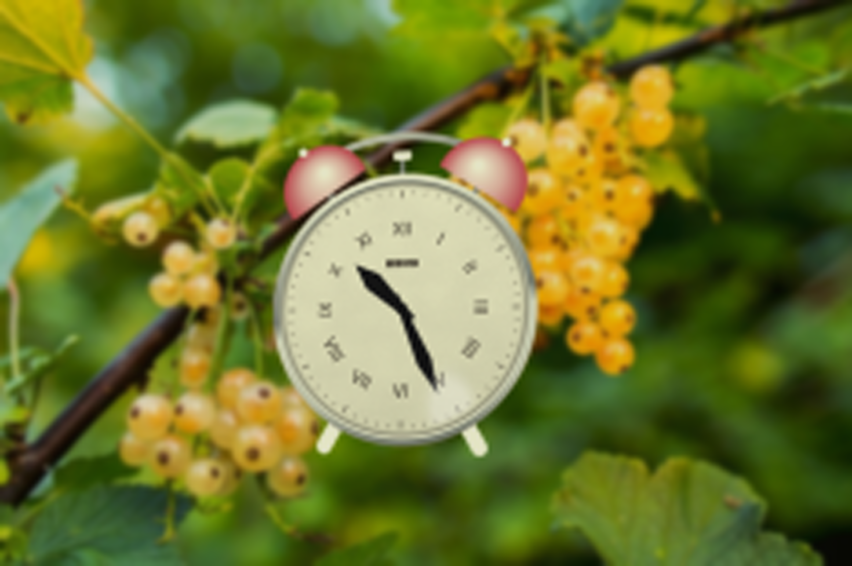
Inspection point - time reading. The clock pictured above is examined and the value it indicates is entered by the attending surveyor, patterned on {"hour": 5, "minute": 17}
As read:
{"hour": 10, "minute": 26}
